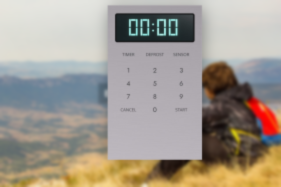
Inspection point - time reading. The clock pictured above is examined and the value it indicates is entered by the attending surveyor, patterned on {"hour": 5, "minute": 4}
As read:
{"hour": 0, "minute": 0}
